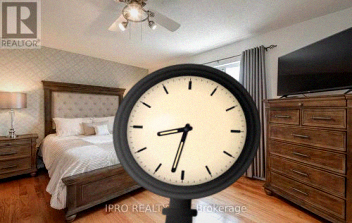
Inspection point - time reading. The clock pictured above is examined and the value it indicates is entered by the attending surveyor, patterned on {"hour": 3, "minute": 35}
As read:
{"hour": 8, "minute": 32}
